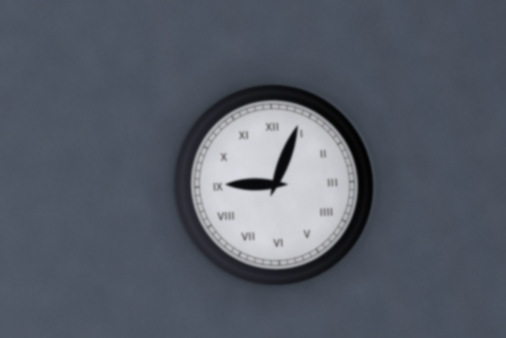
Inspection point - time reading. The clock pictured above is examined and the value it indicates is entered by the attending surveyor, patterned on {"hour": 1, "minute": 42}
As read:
{"hour": 9, "minute": 4}
